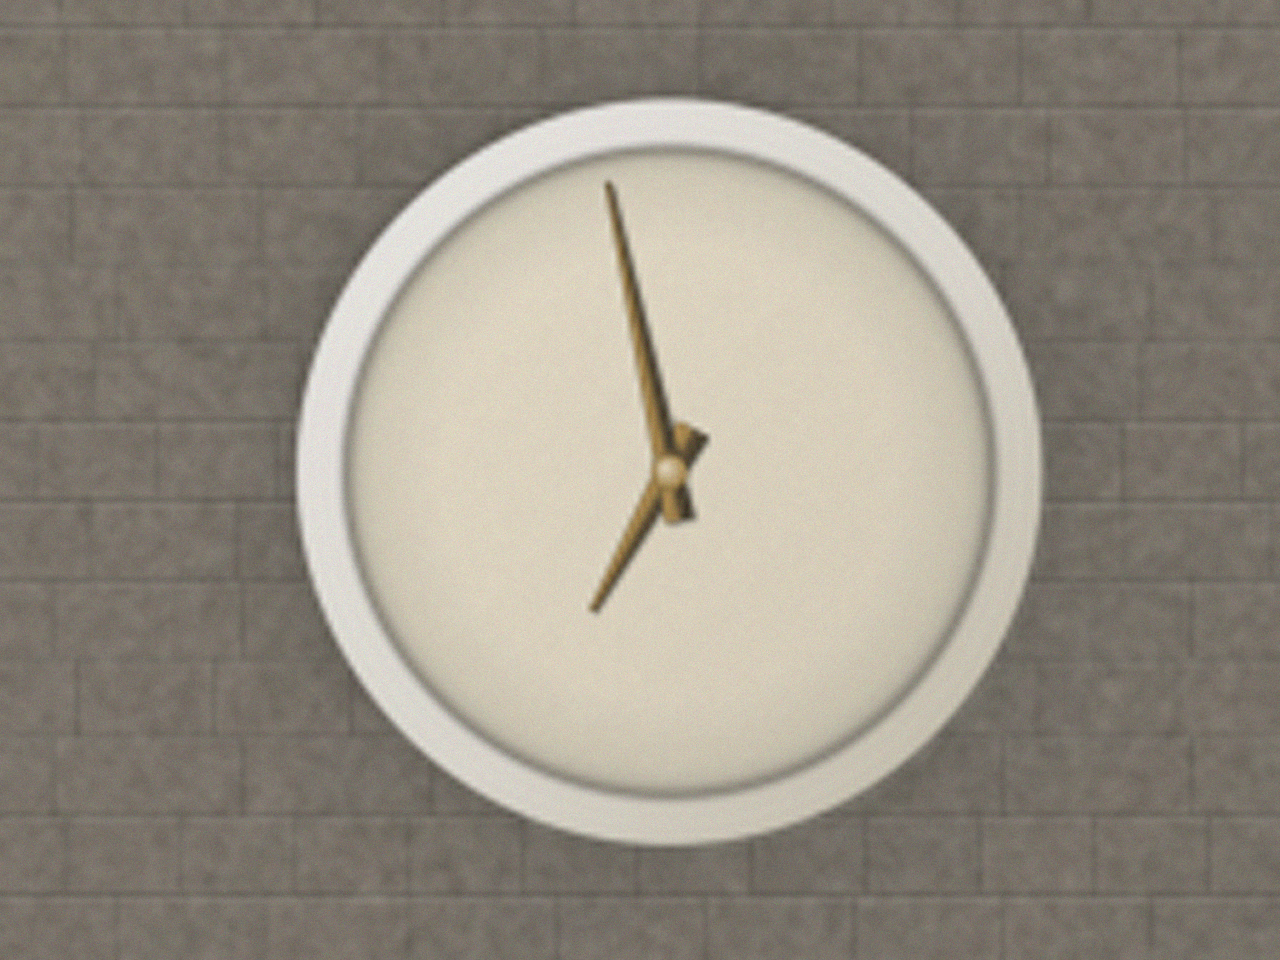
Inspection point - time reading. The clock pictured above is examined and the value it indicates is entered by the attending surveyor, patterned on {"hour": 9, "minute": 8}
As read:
{"hour": 6, "minute": 58}
